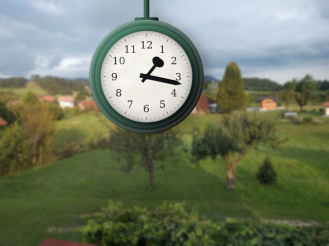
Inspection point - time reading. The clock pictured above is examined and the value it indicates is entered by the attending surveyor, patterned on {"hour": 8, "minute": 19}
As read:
{"hour": 1, "minute": 17}
